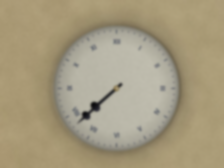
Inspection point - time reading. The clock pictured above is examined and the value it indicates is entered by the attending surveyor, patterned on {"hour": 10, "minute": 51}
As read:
{"hour": 7, "minute": 38}
